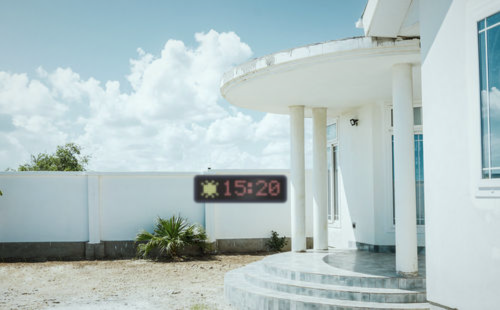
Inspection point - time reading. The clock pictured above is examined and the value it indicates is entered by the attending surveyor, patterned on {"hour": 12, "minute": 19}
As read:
{"hour": 15, "minute": 20}
